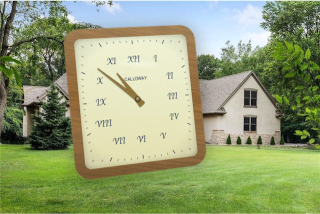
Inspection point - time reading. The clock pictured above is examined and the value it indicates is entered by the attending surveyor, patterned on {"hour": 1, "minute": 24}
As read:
{"hour": 10, "minute": 52}
